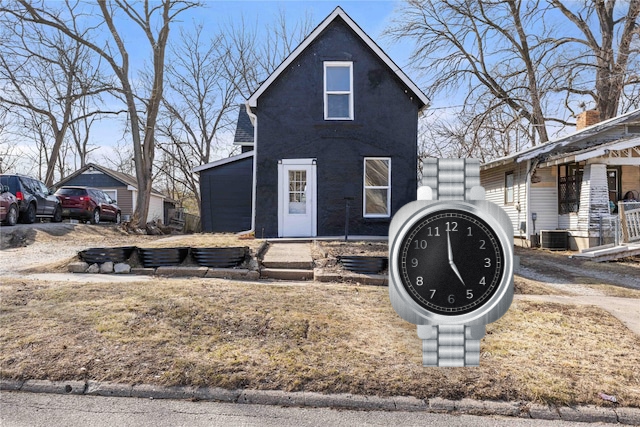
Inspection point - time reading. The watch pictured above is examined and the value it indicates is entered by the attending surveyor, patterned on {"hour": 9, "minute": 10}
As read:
{"hour": 4, "minute": 59}
